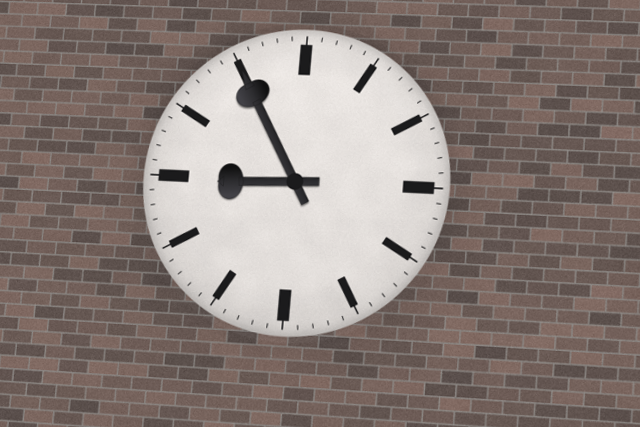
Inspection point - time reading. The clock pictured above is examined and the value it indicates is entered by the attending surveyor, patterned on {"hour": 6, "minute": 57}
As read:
{"hour": 8, "minute": 55}
